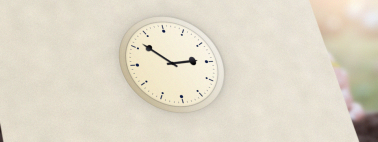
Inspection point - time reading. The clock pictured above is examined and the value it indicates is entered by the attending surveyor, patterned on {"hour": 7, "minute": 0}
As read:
{"hour": 2, "minute": 52}
